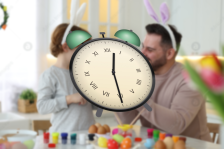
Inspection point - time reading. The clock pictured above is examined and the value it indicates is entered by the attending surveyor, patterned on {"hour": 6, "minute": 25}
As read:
{"hour": 12, "minute": 30}
